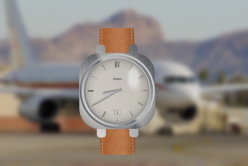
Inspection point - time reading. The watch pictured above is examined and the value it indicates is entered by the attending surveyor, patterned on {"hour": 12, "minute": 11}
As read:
{"hour": 8, "minute": 40}
